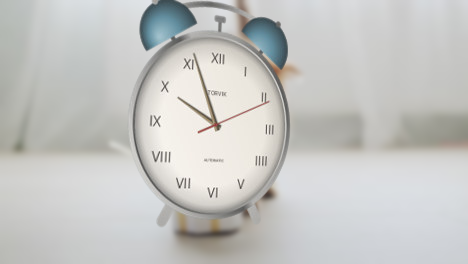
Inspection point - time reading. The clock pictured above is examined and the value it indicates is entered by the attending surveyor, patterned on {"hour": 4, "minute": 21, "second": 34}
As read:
{"hour": 9, "minute": 56, "second": 11}
